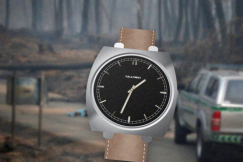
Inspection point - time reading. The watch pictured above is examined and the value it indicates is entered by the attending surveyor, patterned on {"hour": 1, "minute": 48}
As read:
{"hour": 1, "minute": 33}
